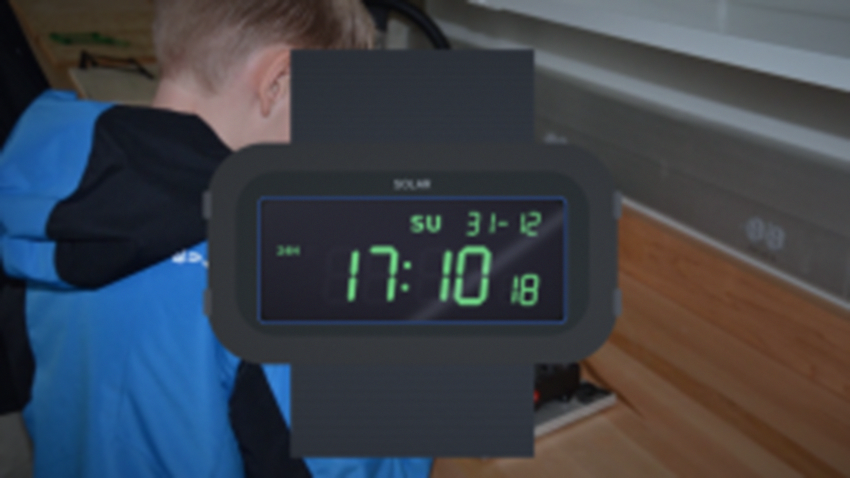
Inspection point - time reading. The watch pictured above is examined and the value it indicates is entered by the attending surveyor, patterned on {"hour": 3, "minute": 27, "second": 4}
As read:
{"hour": 17, "minute": 10, "second": 18}
